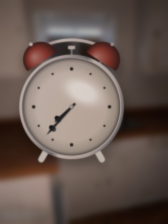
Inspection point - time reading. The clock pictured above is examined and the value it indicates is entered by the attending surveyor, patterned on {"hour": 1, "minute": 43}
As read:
{"hour": 7, "minute": 37}
